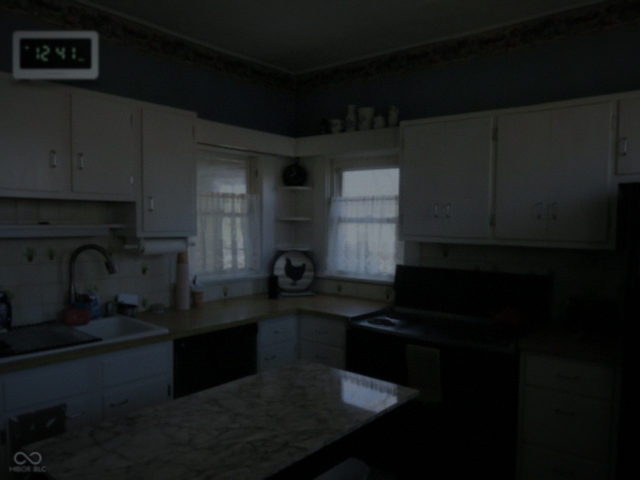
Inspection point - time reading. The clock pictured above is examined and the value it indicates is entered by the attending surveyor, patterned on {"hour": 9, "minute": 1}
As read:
{"hour": 12, "minute": 41}
